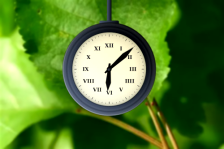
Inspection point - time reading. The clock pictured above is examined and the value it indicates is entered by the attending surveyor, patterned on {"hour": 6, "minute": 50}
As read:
{"hour": 6, "minute": 8}
